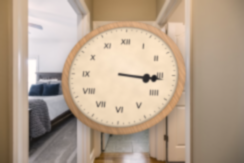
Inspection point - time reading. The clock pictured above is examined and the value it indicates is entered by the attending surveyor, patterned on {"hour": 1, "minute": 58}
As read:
{"hour": 3, "minute": 16}
